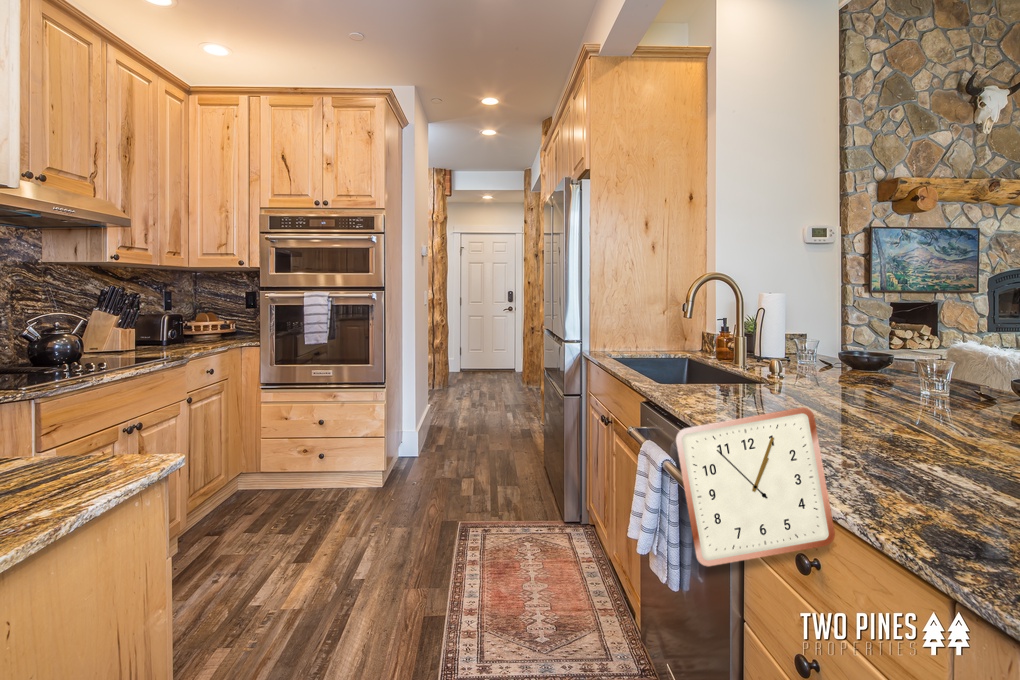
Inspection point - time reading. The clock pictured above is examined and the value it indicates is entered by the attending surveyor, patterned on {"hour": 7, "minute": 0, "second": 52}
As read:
{"hour": 1, "minute": 4, "second": 54}
